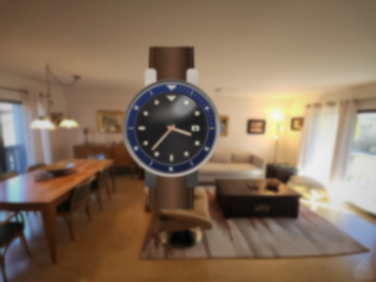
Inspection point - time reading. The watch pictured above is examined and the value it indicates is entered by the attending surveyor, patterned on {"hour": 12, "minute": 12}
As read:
{"hour": 3, "minute": 37}
